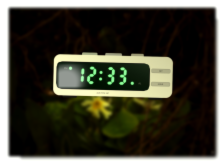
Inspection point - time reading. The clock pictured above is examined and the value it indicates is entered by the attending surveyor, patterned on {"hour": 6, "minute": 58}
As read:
{"hour": 12, "minute": 33}
